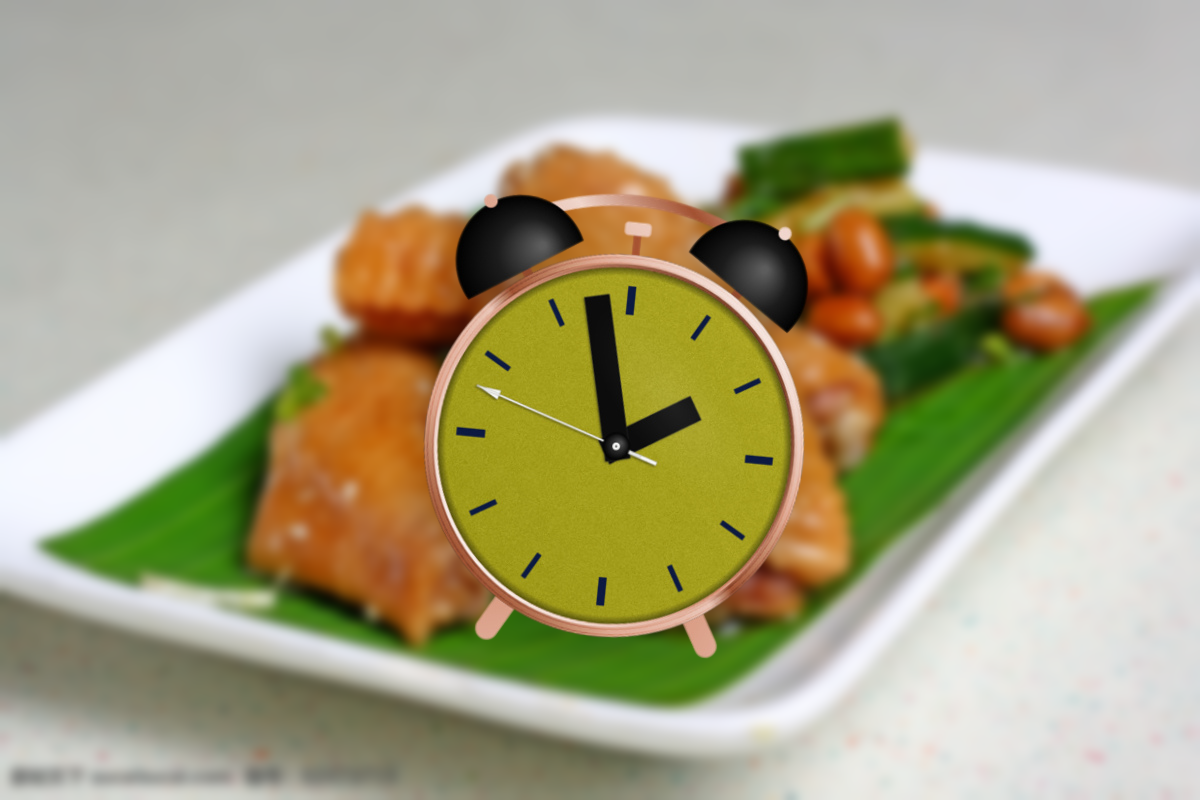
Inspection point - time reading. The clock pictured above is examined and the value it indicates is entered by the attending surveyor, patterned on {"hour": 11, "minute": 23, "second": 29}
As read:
{"hour": 1, "minute": 57, "second": 48}
